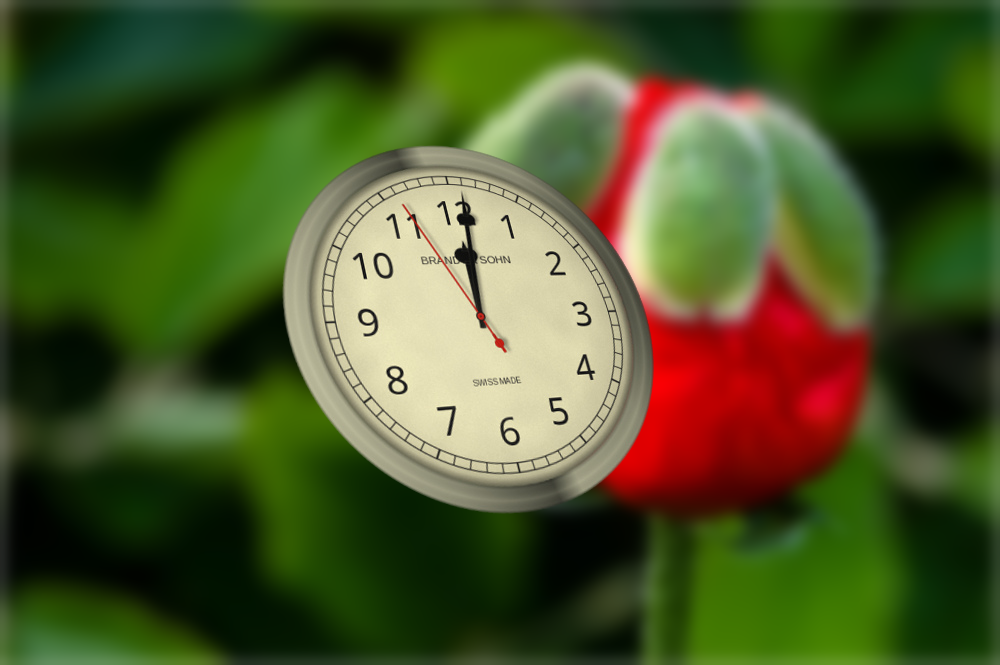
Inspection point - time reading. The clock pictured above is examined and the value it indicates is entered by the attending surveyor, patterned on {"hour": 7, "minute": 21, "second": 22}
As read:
{"hour": 12, "minute": 0, "second": 56}
